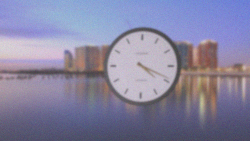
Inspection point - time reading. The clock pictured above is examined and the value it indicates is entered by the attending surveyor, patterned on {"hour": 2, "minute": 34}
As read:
{"hour": 4, "minute": 19}
